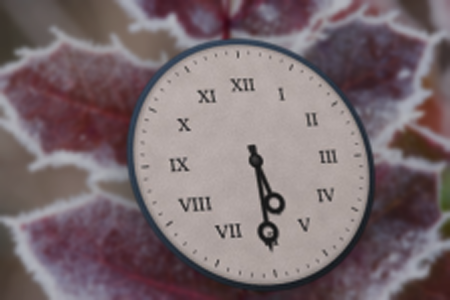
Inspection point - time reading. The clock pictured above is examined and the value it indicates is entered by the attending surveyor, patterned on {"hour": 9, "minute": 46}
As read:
{"hour": 5, "minute": 30}
